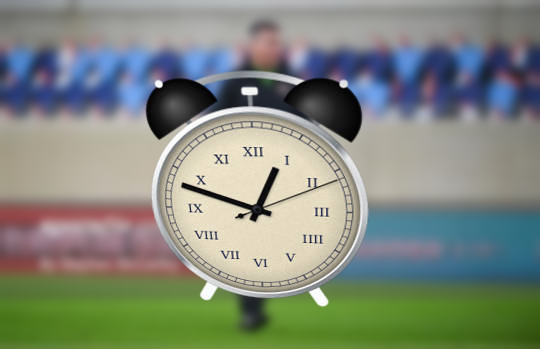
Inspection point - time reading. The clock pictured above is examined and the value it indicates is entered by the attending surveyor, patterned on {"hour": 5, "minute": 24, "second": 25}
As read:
{"hour": 12, "minute": 48, "second": 11}
